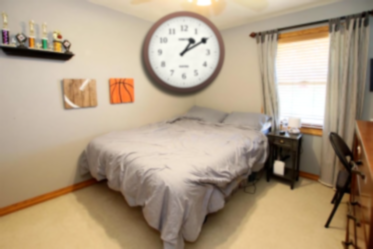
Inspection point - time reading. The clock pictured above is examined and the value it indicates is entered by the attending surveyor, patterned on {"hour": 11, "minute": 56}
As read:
{"hour": 1, "minute": 10}
